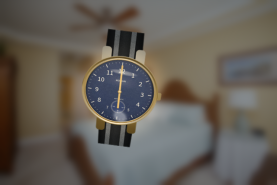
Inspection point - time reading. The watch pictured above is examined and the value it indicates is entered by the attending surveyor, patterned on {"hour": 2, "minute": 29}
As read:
{"hour": 6, "minute": 0}
